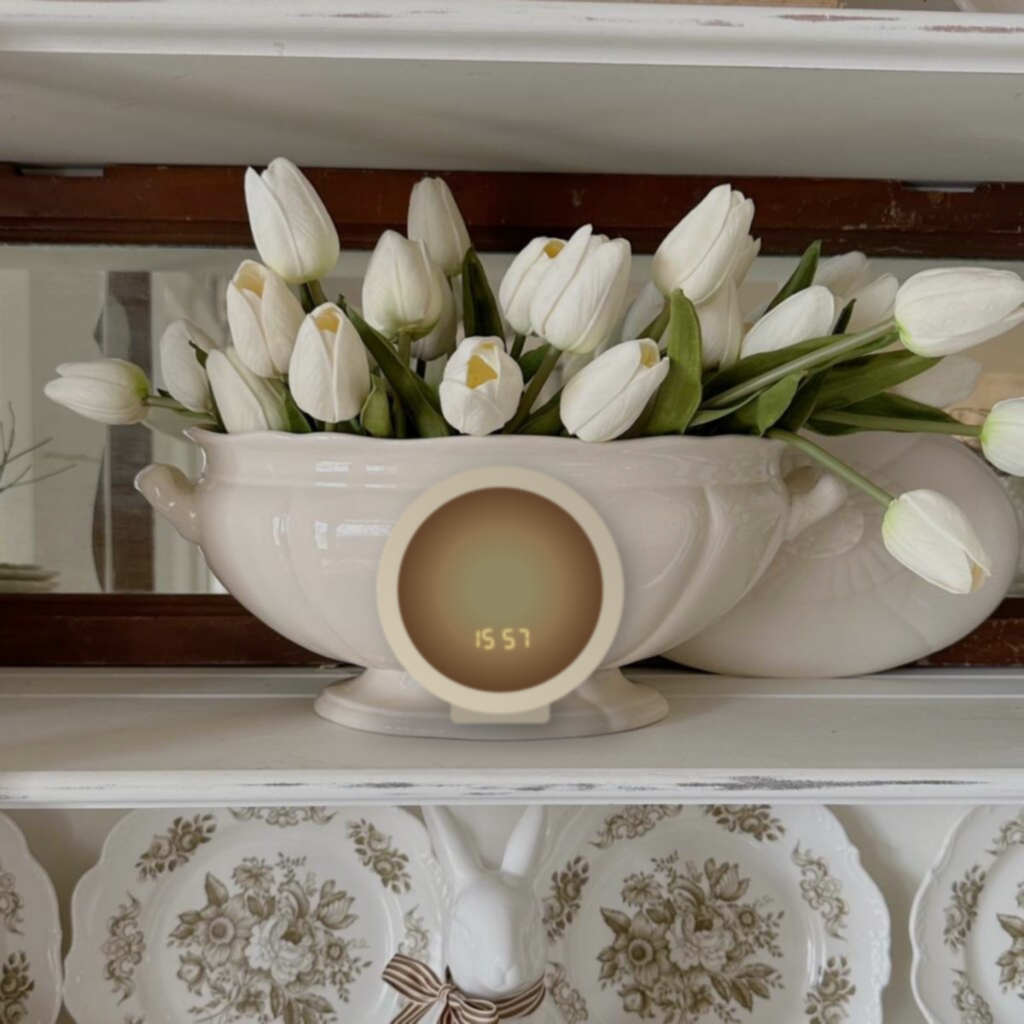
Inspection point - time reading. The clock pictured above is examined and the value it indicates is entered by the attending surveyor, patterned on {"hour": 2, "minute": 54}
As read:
{"hour": 15, "minute": 57}
